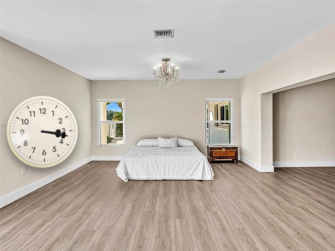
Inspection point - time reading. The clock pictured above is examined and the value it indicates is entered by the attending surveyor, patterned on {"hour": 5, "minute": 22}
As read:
{"hour": 3, "minute": 17}
